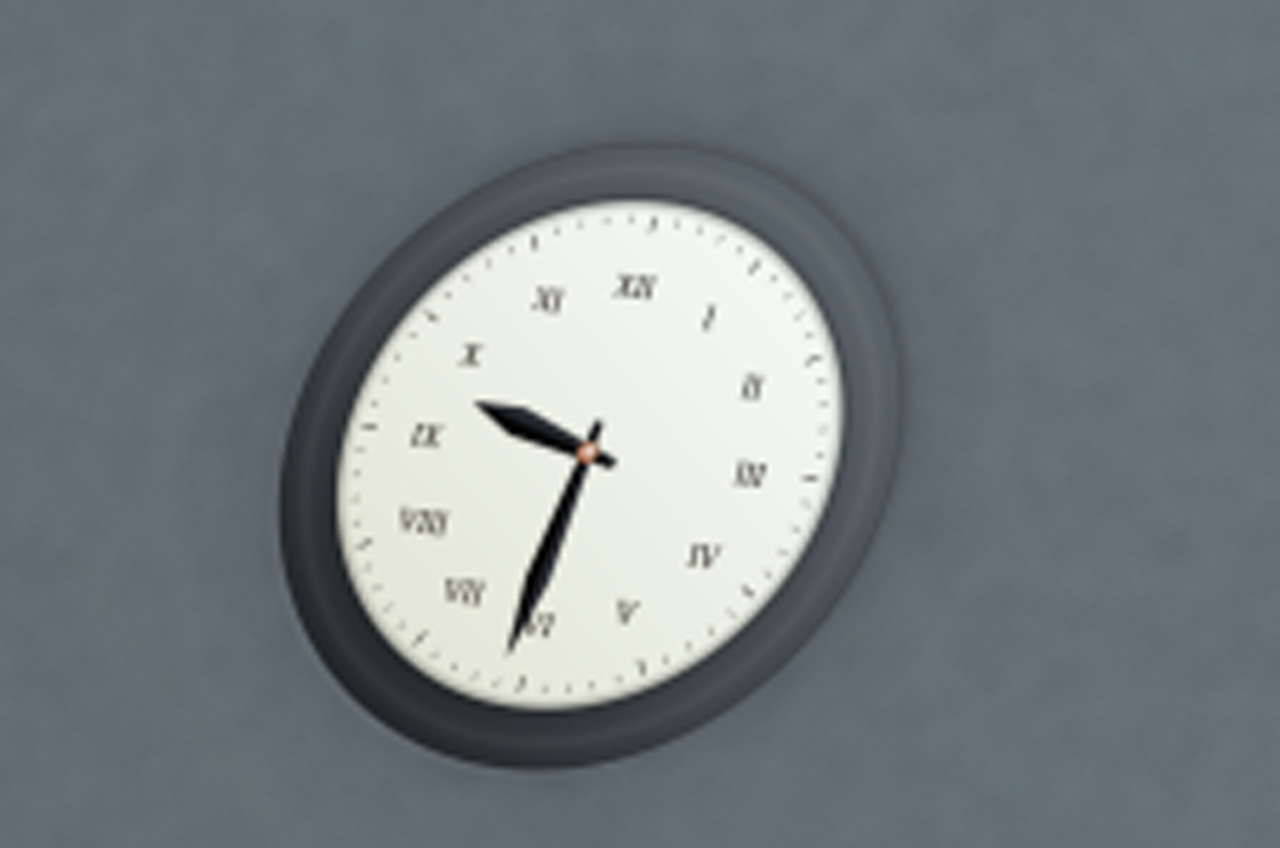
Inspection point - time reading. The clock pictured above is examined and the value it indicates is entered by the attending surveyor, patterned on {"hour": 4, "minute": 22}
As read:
{"hour": 9, "minute": 31}
